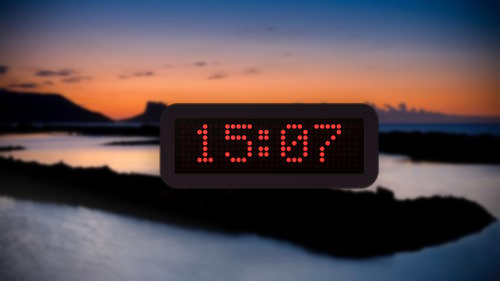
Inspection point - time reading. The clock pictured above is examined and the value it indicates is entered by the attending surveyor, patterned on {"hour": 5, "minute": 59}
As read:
{"hour": 15, "minute": 7}
